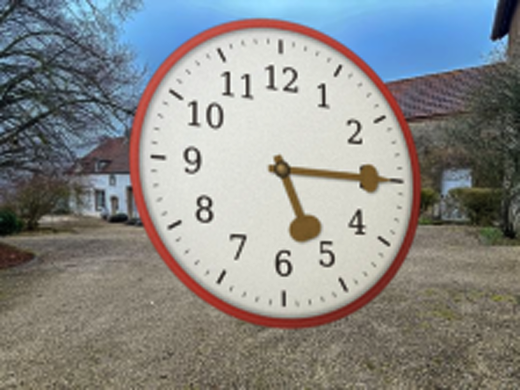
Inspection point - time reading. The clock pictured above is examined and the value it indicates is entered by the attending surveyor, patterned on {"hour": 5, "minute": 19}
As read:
{"hour": 5, "minute": 15}
